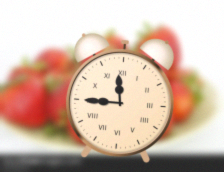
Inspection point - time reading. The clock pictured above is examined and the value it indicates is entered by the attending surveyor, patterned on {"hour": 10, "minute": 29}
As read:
{"hour": 11, "minute": 45}
